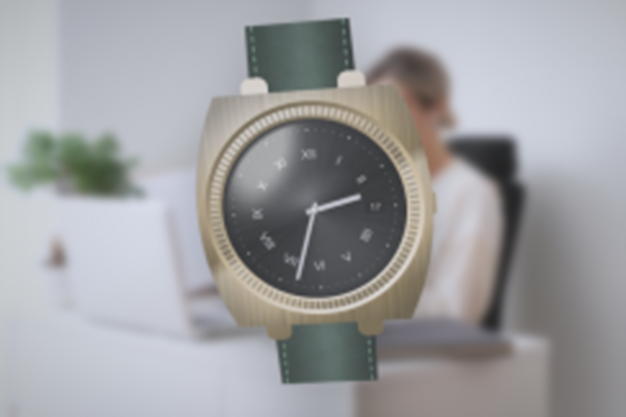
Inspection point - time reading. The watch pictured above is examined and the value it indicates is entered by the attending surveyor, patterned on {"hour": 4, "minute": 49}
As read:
{"hour": 2, "minute": 33}
